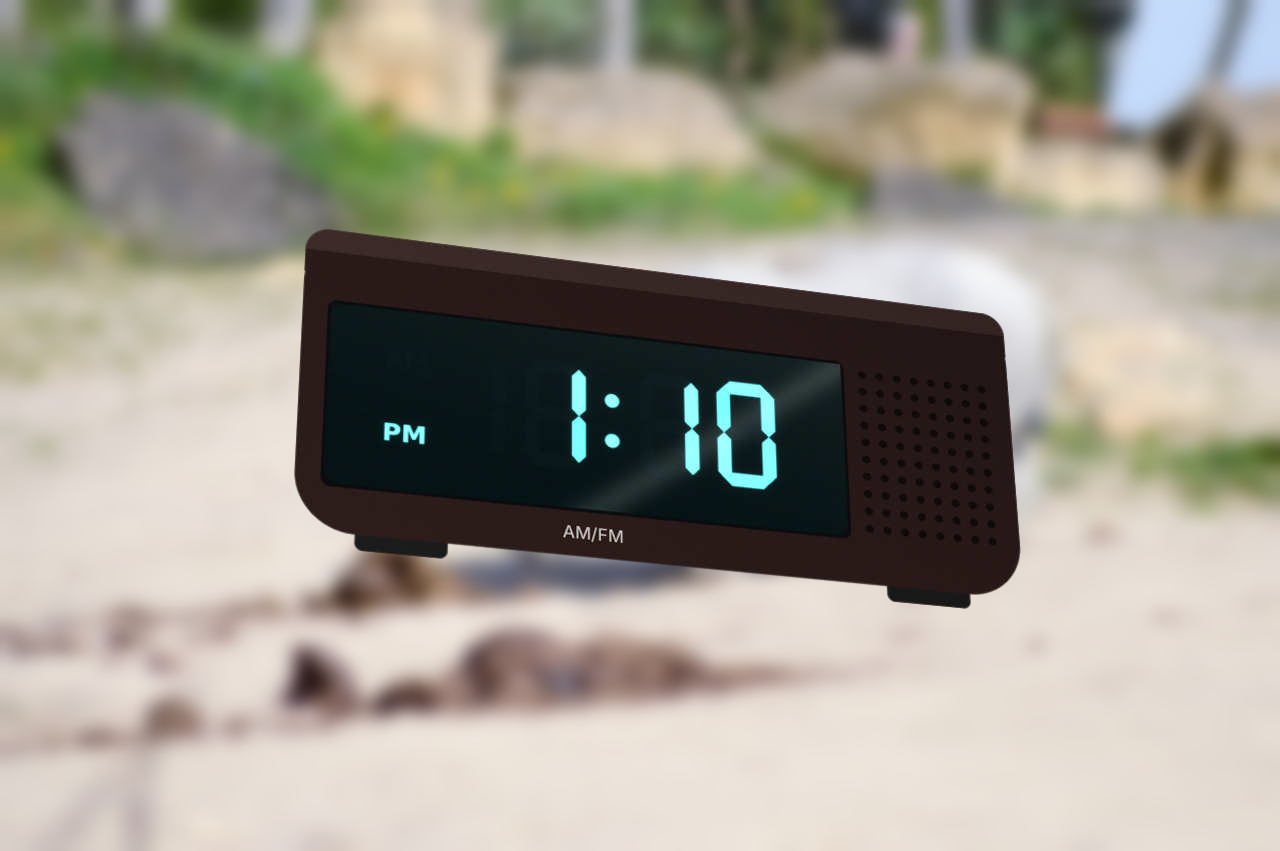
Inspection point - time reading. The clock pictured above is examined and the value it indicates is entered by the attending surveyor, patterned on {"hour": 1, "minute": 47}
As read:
{"hour": 1, "minute": 10}
